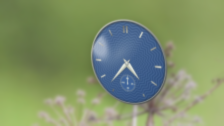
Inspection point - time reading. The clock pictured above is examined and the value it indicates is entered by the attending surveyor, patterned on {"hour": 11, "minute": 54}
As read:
{"hour": 4, "minute": 37}
